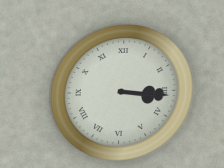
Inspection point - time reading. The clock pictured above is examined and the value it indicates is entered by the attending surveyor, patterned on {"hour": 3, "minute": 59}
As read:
{"hour": 3, "minute": 16}
